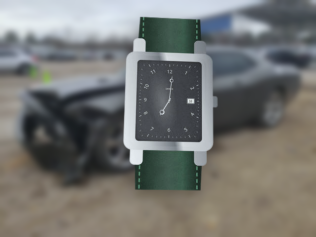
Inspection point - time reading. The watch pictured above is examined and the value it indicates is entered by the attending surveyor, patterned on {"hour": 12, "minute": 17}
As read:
{"hour": 7, "minute": 1}
